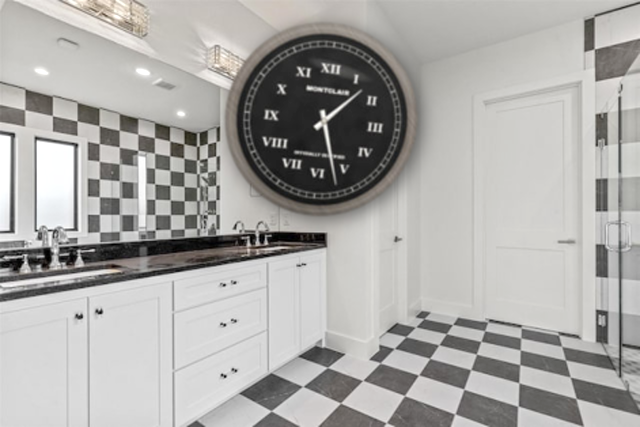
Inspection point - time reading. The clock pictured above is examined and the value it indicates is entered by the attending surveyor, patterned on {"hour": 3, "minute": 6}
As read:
{"hour": 1, "minute": 27}
